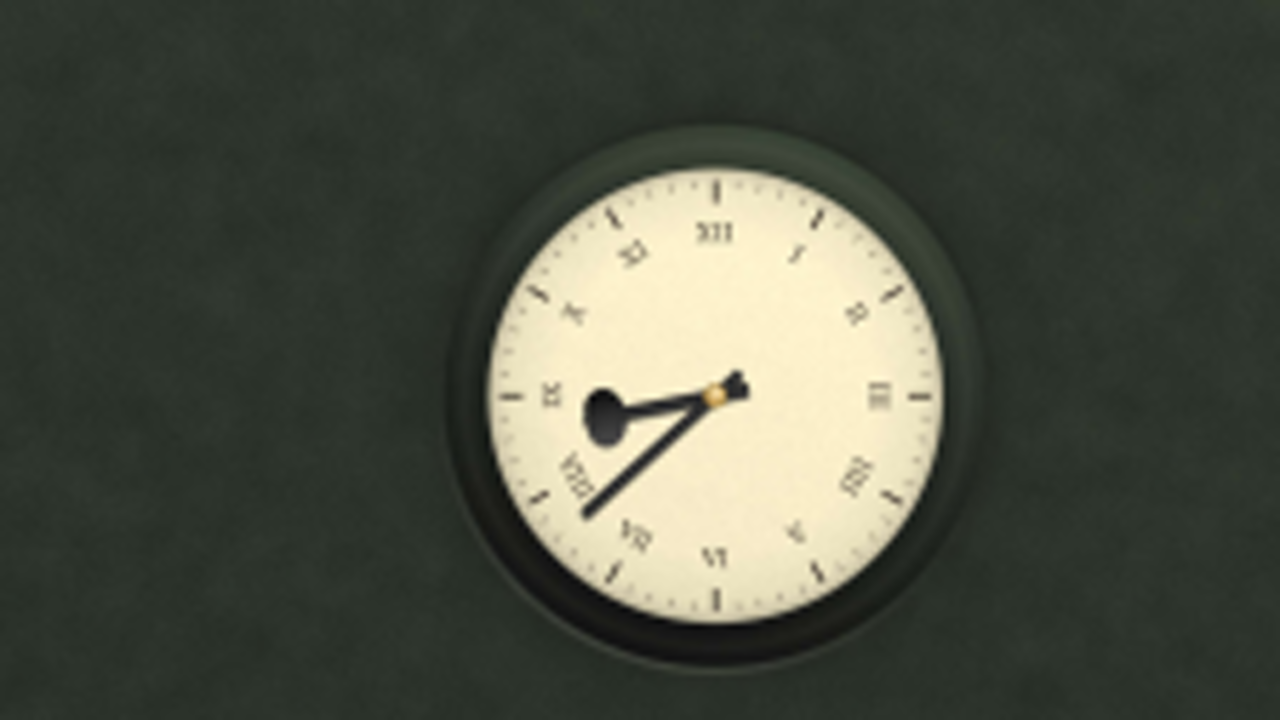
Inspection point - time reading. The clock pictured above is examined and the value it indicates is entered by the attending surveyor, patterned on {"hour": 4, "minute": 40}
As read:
{"hour": 8, "minute": 38}
